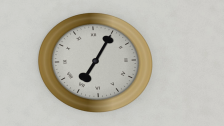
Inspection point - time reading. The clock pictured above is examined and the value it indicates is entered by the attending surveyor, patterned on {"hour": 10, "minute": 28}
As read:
{"hour": 7, "minute": 5}
